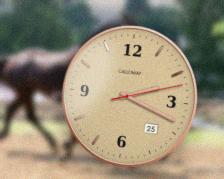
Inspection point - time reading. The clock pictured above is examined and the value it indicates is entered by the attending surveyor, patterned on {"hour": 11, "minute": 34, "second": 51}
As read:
{"hour": 2, "minute": 18, "second": 12}
